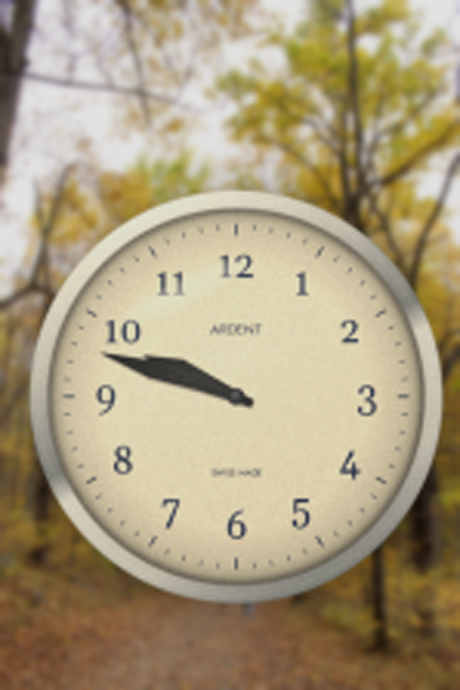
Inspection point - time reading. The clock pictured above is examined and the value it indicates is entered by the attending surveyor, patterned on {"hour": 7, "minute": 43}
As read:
{"hour": 9, "minute": 48}
